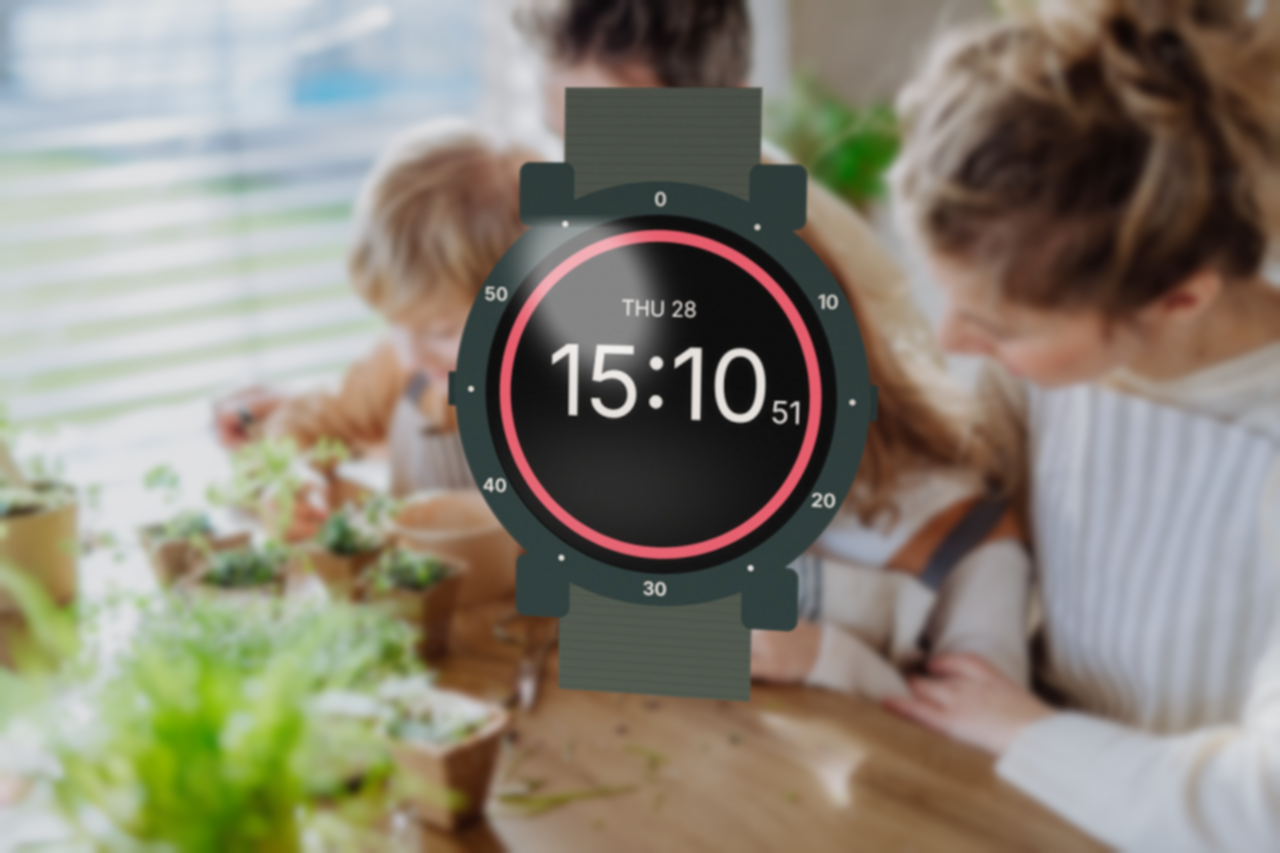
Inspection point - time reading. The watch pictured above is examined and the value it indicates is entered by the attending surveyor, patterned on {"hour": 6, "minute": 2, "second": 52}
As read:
{"hour": 15, "minute": 10, "second": 51}
